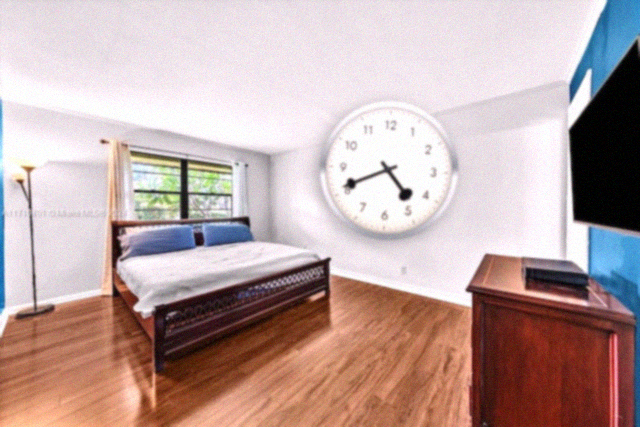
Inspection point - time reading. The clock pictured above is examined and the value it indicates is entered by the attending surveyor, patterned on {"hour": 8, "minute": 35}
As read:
{"hour": 4, "minute": 41}
